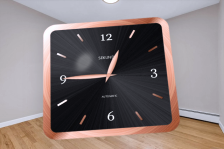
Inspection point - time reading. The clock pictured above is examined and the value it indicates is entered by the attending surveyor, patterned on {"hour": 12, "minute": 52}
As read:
{"hour": 12, "minute": 45}
